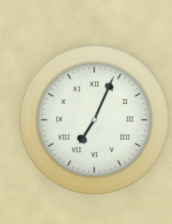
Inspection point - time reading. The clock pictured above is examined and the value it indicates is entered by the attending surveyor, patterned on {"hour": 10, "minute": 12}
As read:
{"hour": 7, "minute": 4}
